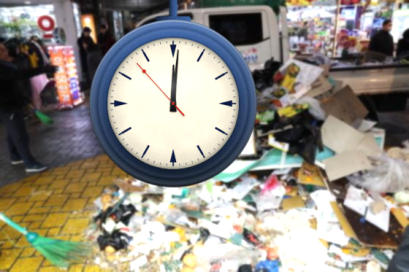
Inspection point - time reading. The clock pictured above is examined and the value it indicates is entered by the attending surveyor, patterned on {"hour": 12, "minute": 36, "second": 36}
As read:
{"hour": 12, "minute": 0, "second": 53}
